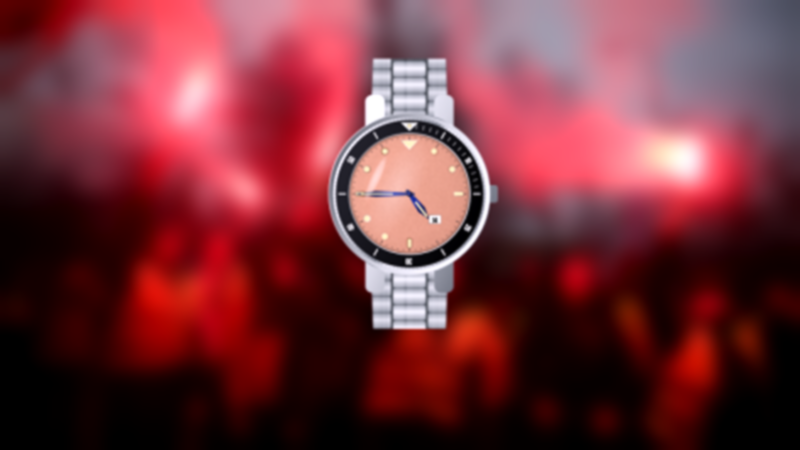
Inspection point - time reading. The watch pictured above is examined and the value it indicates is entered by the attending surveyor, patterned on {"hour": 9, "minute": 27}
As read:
{"hour": 4, "minute": 45}
